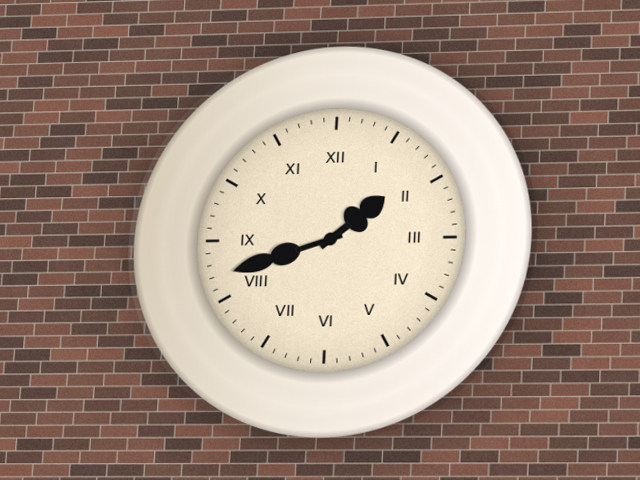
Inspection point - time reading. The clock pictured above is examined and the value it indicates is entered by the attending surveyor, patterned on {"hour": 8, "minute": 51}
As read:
{"hour": 1, "minute": 42}
